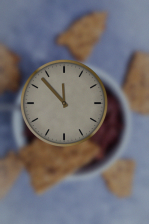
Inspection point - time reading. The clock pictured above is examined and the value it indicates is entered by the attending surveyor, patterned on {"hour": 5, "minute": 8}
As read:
{"hour": 11, "minute": 53}
